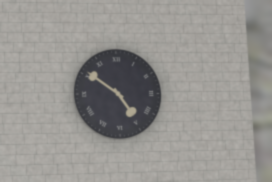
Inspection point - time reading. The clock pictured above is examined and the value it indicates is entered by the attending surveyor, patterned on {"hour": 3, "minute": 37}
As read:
{"hour": 4, "minute": 51}
